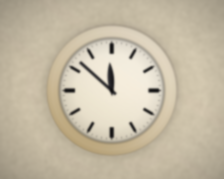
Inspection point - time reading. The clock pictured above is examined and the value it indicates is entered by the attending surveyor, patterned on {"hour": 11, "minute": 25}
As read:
{"hour": 11, "minute": 52}
